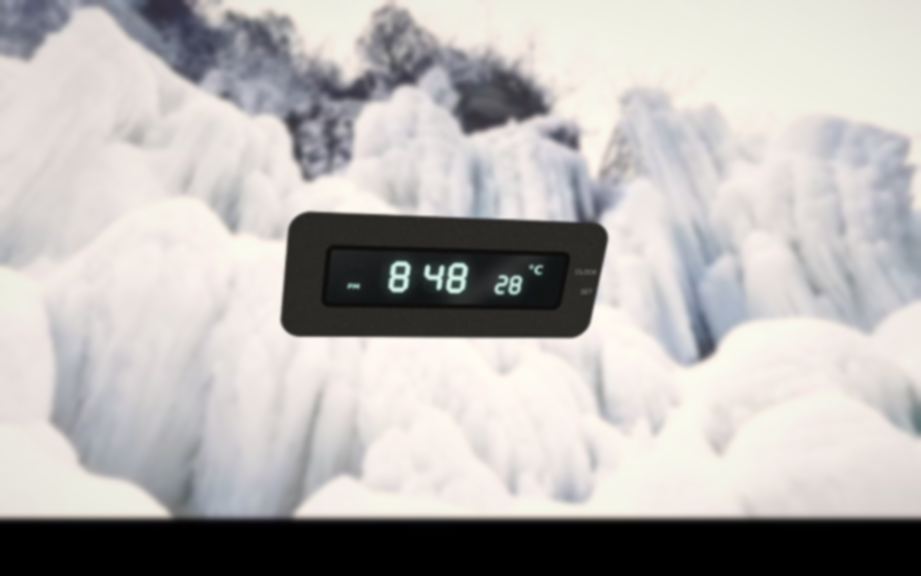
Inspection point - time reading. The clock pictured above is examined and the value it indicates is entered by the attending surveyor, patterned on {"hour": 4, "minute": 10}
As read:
{"hour": 8, "minute": 48}
